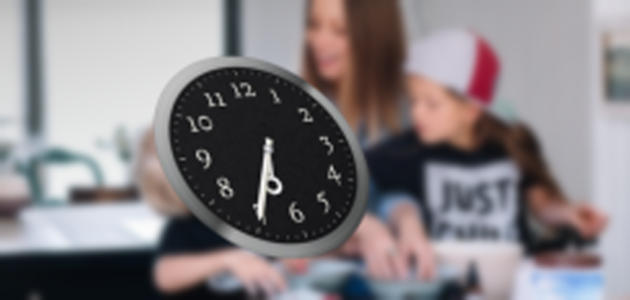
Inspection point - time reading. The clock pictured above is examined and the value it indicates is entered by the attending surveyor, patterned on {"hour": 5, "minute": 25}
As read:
{"hour": 6, "minute": 35}
